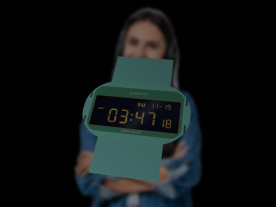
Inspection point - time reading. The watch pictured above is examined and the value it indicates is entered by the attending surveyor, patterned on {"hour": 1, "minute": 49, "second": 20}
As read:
{"hour": 3, "minute": 47, "second": 18}
